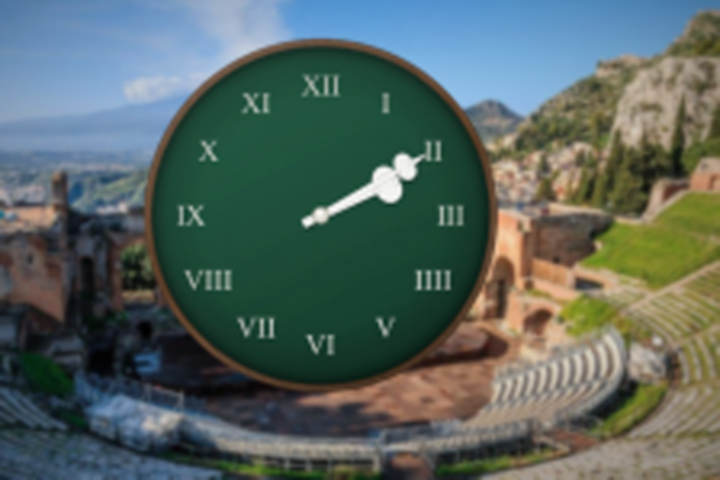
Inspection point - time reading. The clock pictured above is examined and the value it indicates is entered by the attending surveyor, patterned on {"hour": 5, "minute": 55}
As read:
{"hour": 2, "minute": 10}
